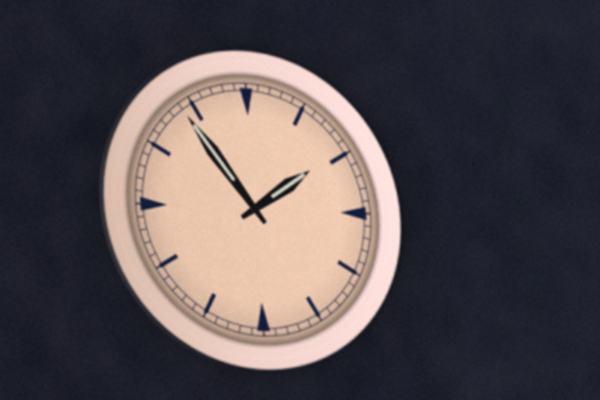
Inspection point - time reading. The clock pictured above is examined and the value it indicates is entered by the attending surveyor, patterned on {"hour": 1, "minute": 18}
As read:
{"hour": 1, "minute": 54}
